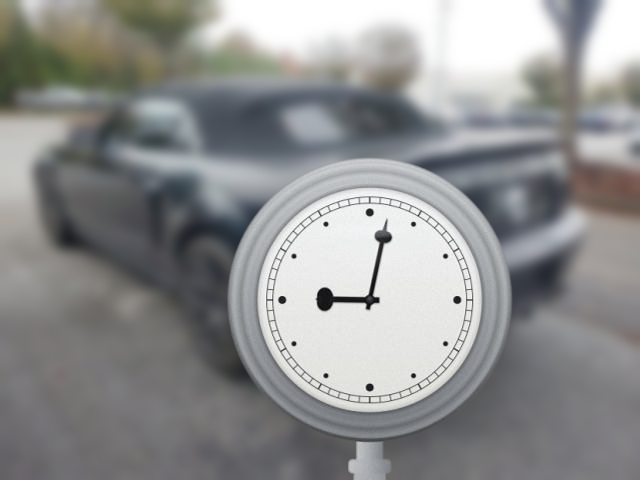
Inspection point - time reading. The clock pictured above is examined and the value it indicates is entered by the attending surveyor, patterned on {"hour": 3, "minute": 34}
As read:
{"hour": 9, "minute": 2}
